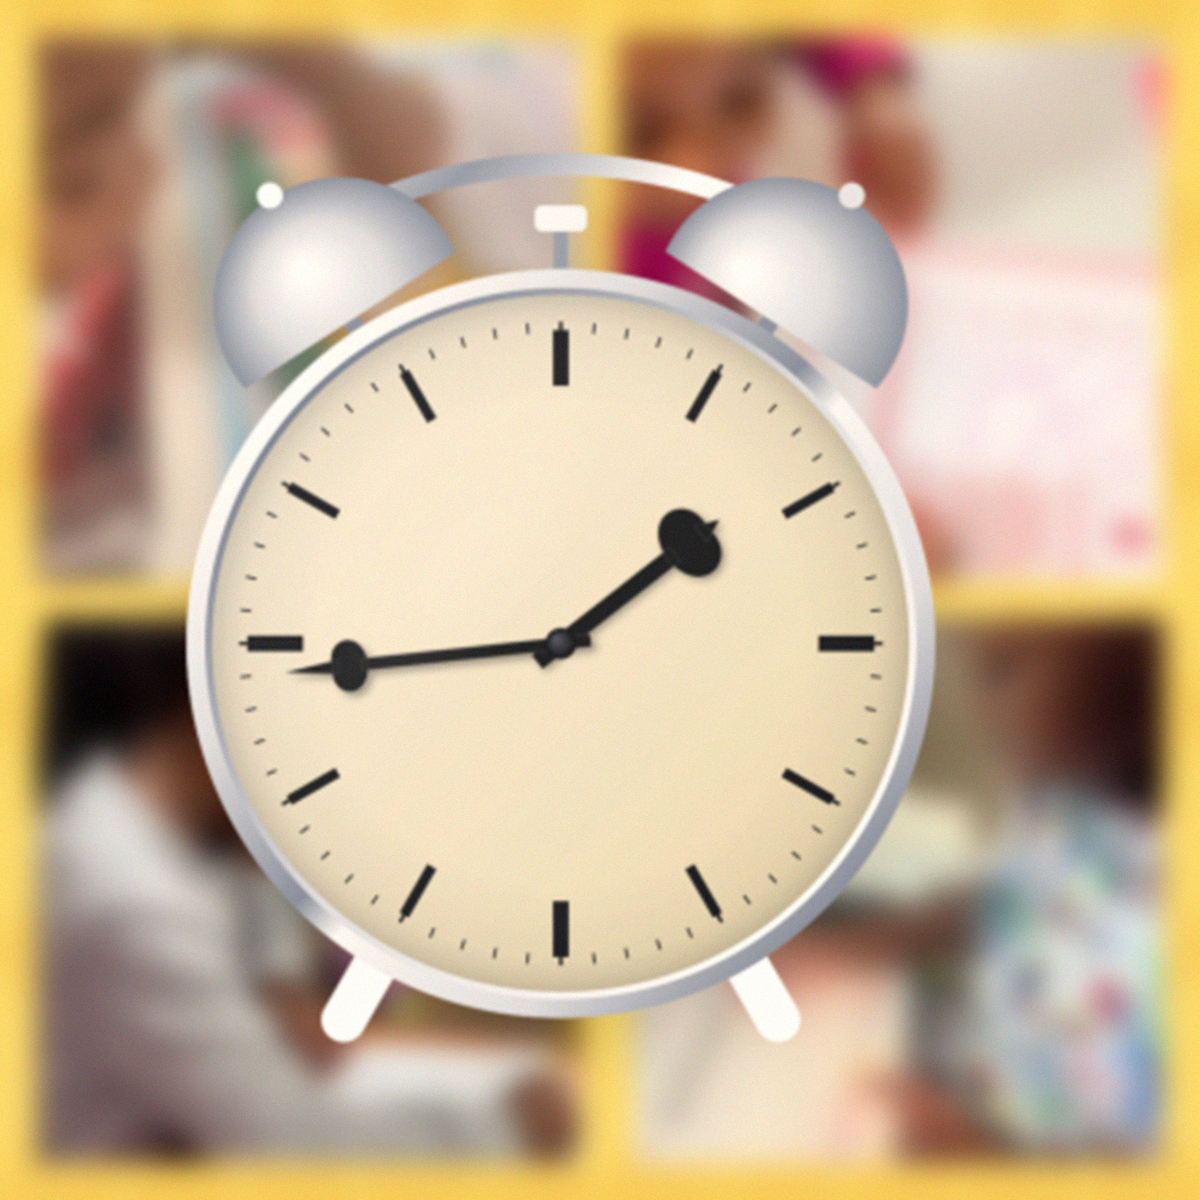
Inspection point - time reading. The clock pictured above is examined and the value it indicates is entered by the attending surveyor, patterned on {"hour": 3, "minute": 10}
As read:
{"hour": 1, "minute": 44}
